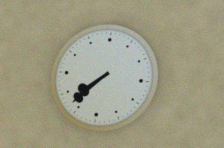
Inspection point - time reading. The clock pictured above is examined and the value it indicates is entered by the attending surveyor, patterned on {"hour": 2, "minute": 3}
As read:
{"hour": 7, "minute": 37}
